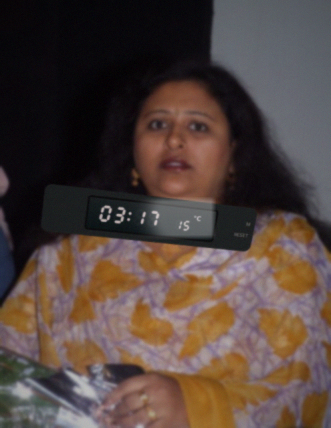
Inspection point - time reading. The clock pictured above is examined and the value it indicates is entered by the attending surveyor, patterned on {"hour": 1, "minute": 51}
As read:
{"hour": 3, "minute": 17}
